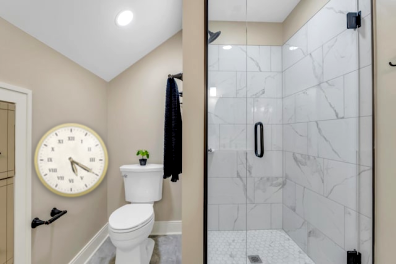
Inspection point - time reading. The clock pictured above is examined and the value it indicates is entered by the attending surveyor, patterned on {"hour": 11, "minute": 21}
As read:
{"hour": 5, "minute": 20}
